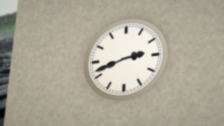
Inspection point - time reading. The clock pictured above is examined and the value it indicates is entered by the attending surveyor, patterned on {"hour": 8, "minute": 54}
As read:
{"hour": 2, "minute": 42}
